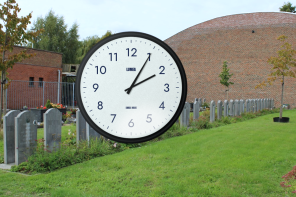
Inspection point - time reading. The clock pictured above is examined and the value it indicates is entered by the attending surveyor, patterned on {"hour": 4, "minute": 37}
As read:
{"hour": 2, "minute": 5}
